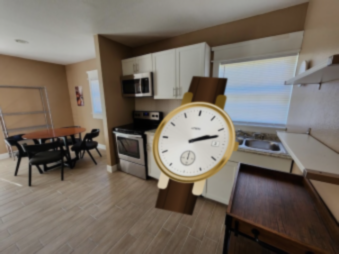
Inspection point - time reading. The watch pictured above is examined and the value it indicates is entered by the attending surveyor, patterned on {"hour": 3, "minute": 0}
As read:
{"hour": 2, "minute": 12}
